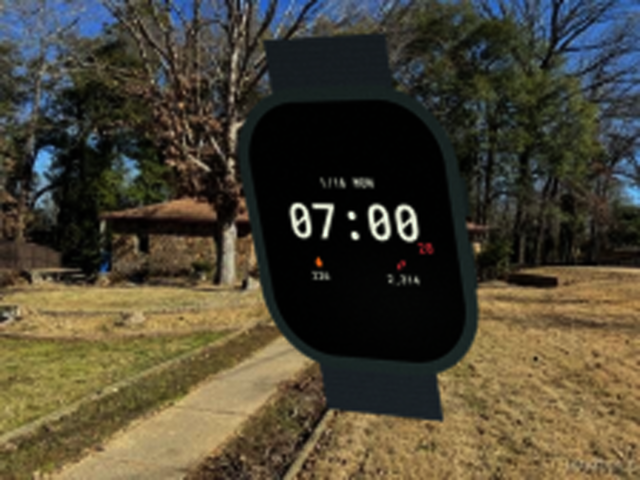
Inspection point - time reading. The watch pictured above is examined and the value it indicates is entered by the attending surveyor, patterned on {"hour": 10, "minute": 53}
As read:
{"hour": 7, "minute": 0}
